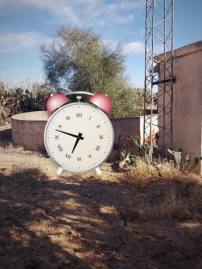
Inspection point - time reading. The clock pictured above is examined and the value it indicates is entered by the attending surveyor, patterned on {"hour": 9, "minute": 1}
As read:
{"hour": 6, "minute": 48}
